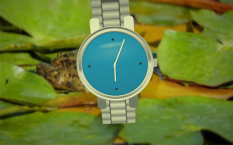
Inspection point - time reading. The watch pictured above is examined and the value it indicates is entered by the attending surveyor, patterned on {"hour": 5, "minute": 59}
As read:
{"hour": 6, "minute": 4}
